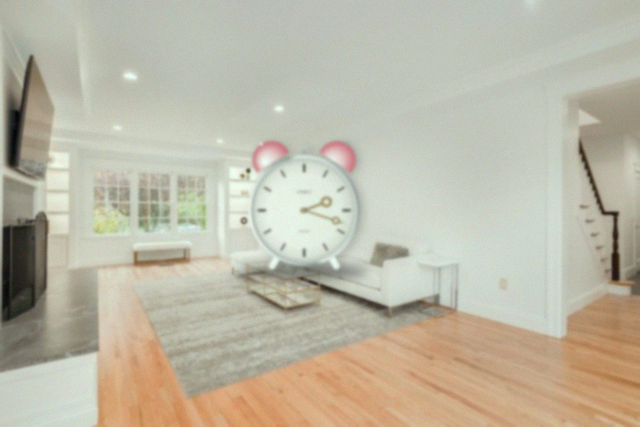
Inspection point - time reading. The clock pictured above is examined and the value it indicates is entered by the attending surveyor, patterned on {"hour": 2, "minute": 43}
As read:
{"hour": 2, "minute": 18}
